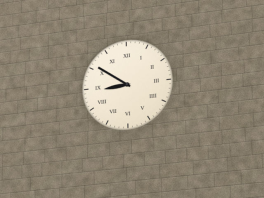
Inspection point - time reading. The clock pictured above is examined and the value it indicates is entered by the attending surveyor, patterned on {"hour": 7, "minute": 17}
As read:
{"hour": 8, "minute": 51}
